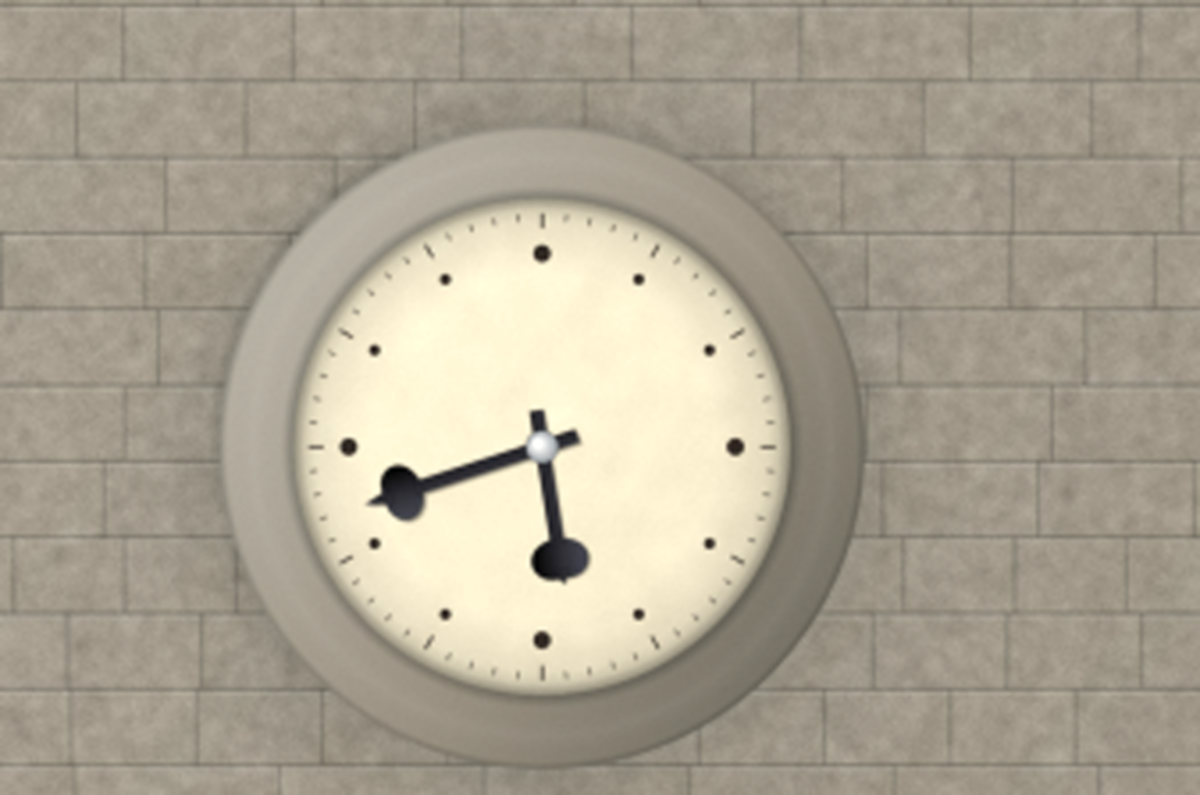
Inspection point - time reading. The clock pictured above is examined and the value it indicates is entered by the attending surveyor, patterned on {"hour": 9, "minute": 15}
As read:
{"hour": 5, "minute": 42}
